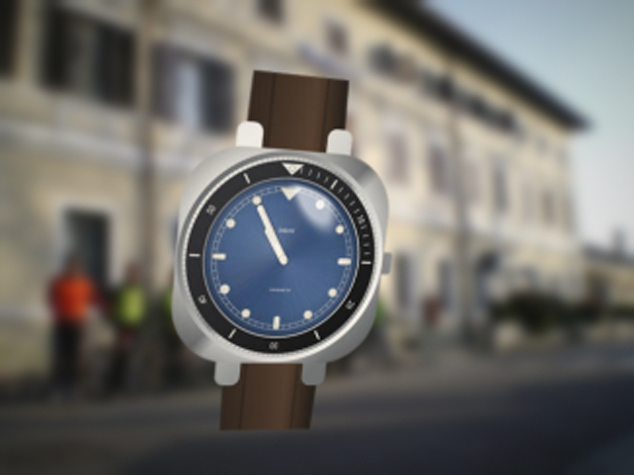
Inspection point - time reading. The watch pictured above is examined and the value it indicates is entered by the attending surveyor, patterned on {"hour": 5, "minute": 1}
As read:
{"hour": 10, "minute": 55}
